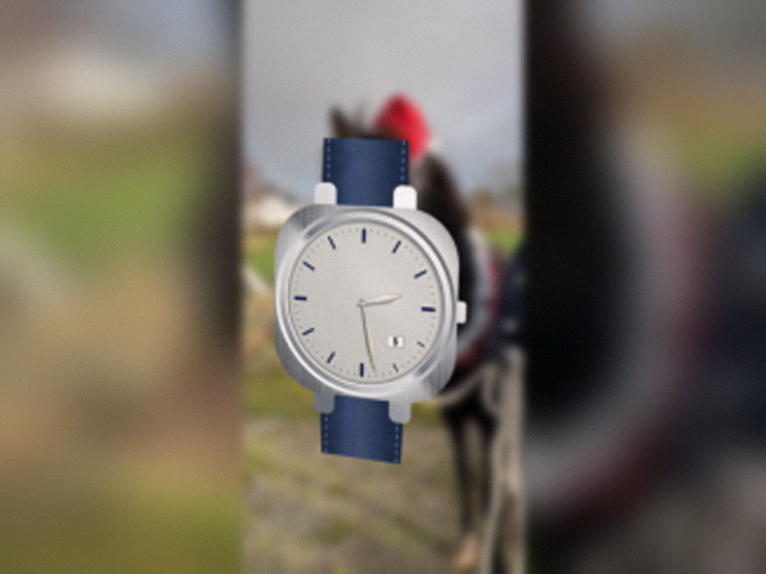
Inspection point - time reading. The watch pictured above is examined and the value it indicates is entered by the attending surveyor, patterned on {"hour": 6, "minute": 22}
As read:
{"hour": 2, "minute": 28}
